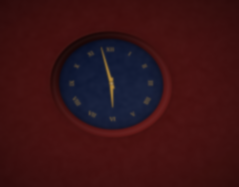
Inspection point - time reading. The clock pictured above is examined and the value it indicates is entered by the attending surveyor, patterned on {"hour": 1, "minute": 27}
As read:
{"hour": 5, "minute": 58}
